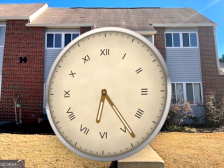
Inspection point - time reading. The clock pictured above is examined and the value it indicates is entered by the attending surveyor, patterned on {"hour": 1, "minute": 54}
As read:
{"hour": 6, "minute": 24}
